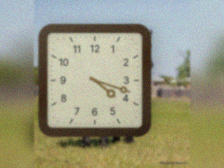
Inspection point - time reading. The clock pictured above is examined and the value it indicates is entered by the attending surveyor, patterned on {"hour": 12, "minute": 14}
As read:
{"hour": 4, "minute": 18}
